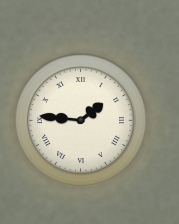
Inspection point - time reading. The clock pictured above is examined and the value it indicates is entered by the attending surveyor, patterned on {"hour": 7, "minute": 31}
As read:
{"hour": 1, "minute": 46}
